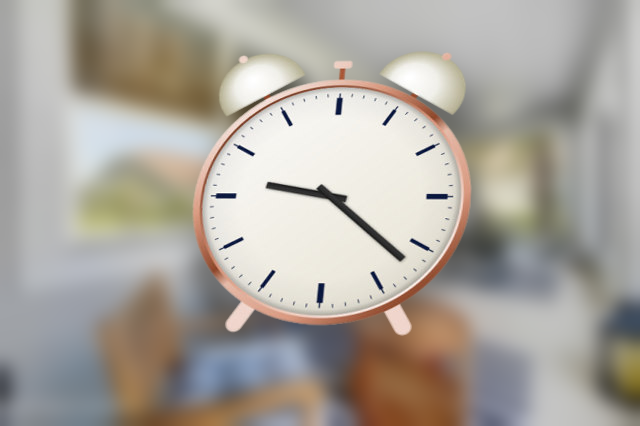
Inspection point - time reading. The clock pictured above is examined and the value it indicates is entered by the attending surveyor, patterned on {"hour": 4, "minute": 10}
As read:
{"hour": 9, "minute": 22}
